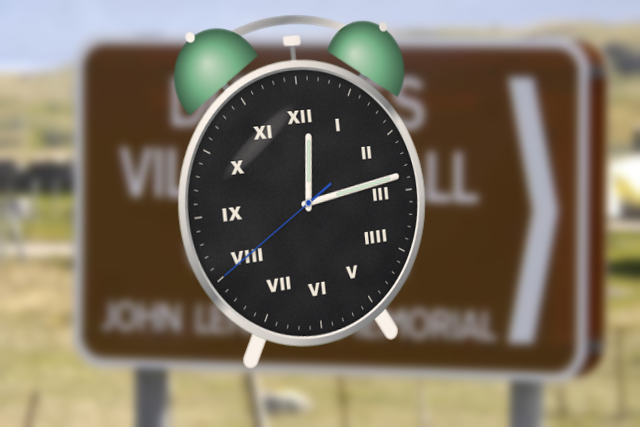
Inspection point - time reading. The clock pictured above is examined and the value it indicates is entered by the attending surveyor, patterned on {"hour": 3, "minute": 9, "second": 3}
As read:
{"hour": 12, "minute": 13, "second": 40}
